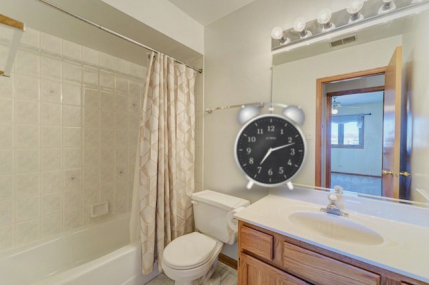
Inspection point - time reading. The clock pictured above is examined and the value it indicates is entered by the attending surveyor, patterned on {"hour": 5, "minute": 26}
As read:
{"hour": 7, "minute": 12}
